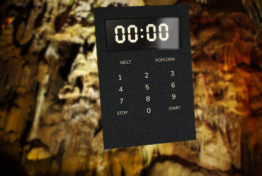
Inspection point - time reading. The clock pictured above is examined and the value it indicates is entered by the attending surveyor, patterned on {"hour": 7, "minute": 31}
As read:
{"hour": 0, "minute": 0}
